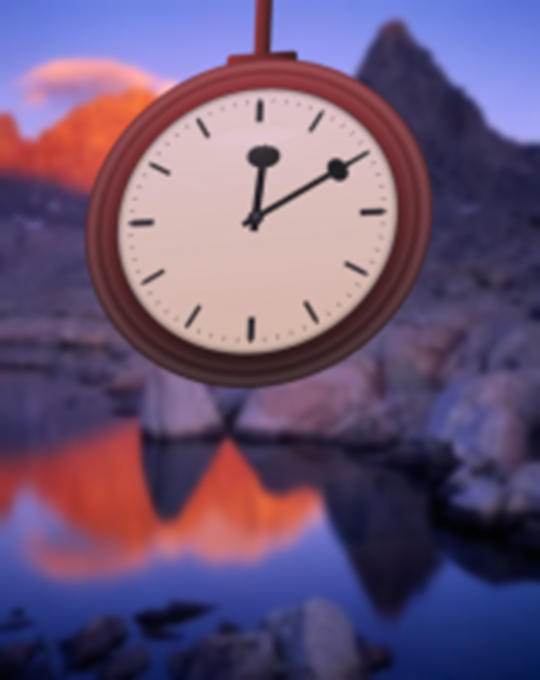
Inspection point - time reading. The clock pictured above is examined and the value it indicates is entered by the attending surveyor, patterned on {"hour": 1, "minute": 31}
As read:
{"hour": 12, "minute": 10}
